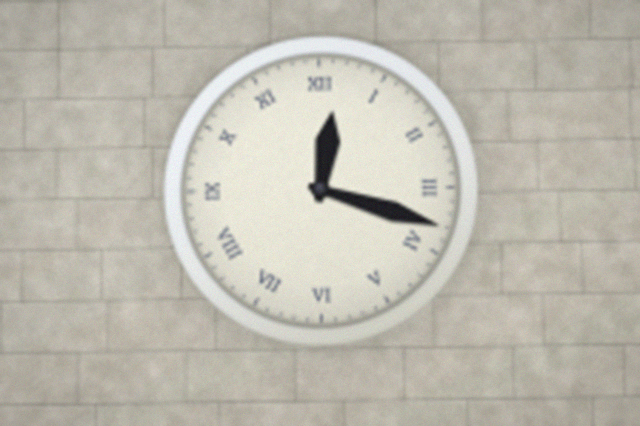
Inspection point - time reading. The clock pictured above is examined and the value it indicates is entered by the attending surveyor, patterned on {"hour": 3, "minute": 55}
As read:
{"hour": 12, "minute": 18}
